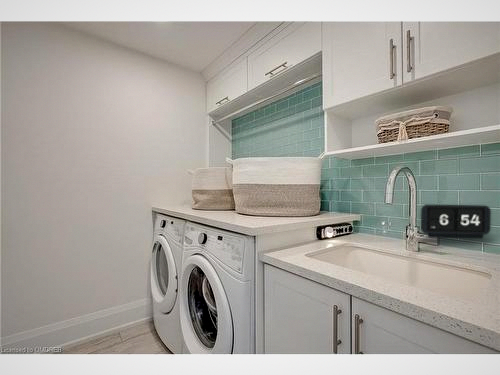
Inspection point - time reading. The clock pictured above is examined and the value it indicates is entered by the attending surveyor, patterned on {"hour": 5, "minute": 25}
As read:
{"hour": 6, "minute": 54}
